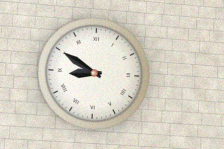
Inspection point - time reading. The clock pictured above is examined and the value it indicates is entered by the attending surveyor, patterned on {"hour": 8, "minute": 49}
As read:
{"hour": 8, "minute": 50}
